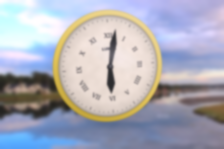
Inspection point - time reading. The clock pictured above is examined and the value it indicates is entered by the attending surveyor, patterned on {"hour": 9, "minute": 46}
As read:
{"hour": 6, "minute": 2}
